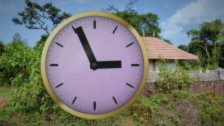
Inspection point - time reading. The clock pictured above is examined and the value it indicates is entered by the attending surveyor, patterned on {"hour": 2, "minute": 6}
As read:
{"hour": 2, "minute": 56}
